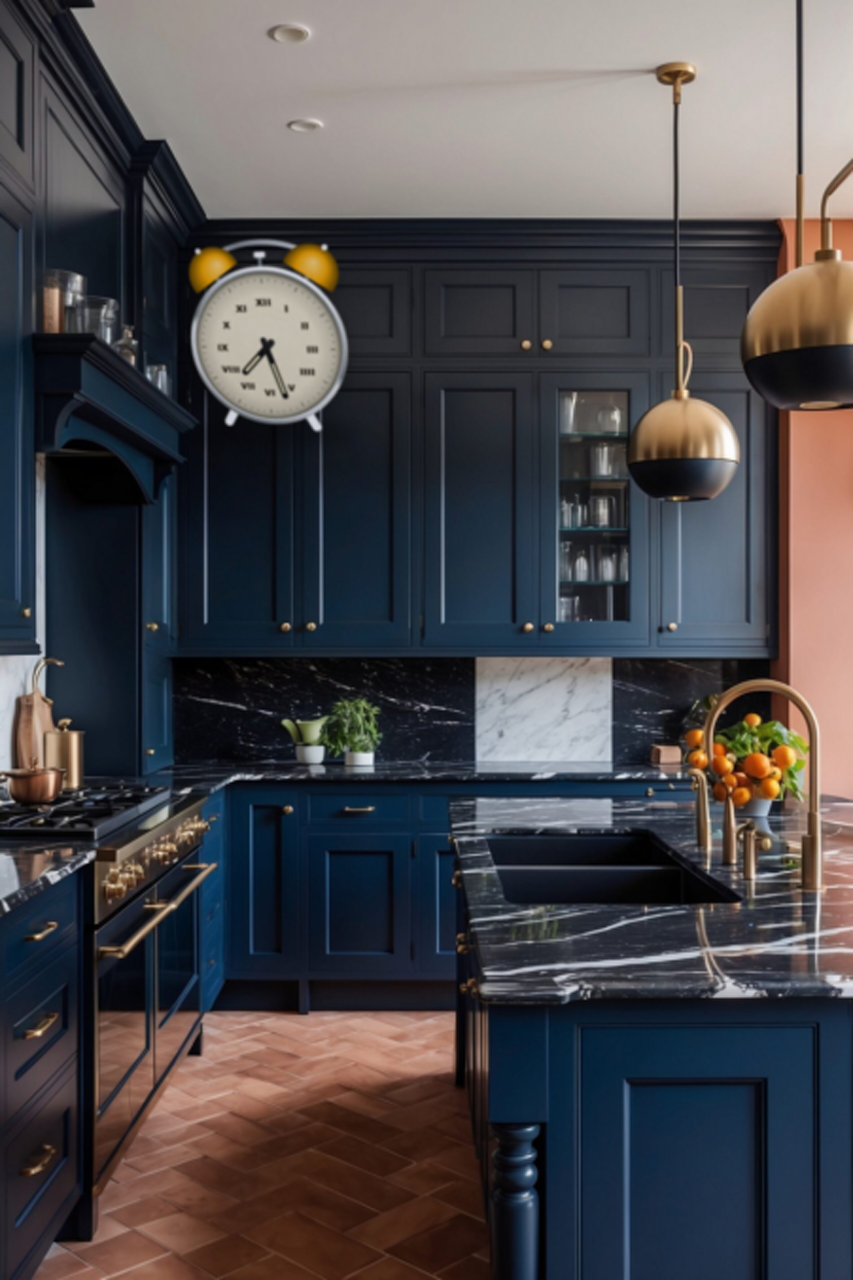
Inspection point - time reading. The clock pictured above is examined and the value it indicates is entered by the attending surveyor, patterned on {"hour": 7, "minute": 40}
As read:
{"hour": 7, "minute": 27}
